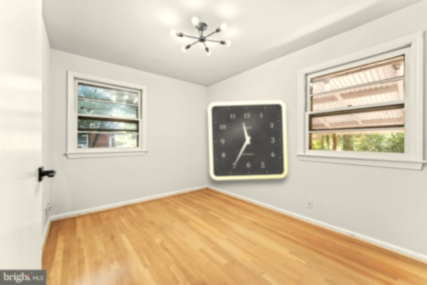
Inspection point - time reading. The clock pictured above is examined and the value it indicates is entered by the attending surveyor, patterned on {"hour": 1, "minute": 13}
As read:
{"hour": 11, "minute": 35}
